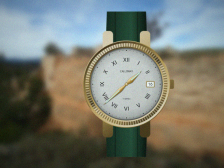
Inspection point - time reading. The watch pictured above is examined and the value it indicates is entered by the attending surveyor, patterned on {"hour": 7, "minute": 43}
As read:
{"hour": 1, "minute": 38}
